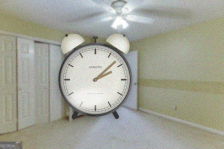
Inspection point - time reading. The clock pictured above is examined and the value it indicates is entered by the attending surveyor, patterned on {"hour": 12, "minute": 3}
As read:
{"hour": 2, "minute": 8}
